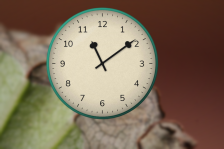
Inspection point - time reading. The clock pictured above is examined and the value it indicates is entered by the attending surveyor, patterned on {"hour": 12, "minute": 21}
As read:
{"hour": 11, "minute": 9}
